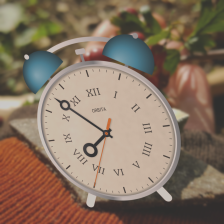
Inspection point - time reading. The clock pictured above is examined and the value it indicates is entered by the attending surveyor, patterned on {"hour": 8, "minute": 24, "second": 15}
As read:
{"hour": 7, "minute": 52, "second": 35}
